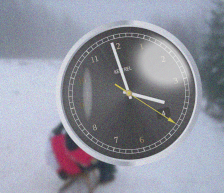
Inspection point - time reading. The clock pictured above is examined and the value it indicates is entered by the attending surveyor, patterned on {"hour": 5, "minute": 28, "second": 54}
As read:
{"hour": 3, "minute": 59, "second": 23}
